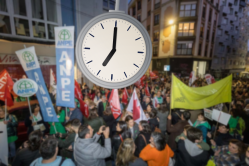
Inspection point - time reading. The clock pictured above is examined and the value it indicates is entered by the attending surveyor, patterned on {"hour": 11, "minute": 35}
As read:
{"hour": 7, "minute": 0}
